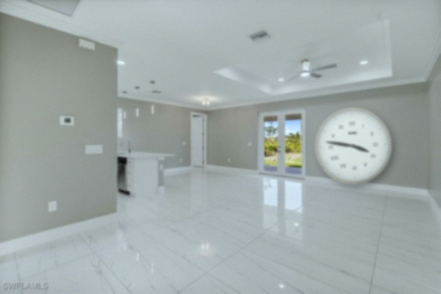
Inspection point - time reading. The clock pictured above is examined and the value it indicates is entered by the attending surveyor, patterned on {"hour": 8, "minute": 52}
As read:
{"hour": 3, "minute": 47}
